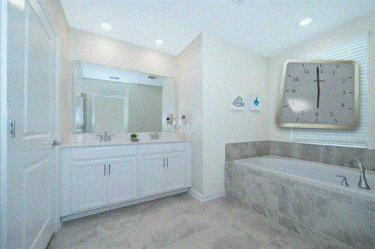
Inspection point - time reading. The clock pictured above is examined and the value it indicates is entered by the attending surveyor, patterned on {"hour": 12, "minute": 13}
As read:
{"hour": 5, "minute": 59}
